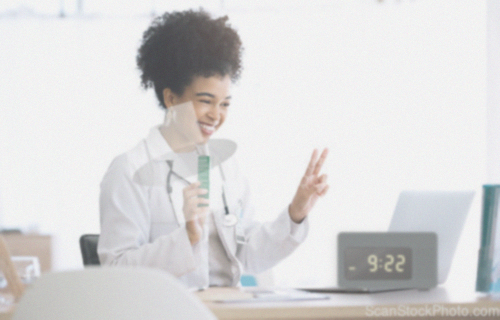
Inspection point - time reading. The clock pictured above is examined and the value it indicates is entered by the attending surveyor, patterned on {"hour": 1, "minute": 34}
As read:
{"hour": 9, "minute": 22}
